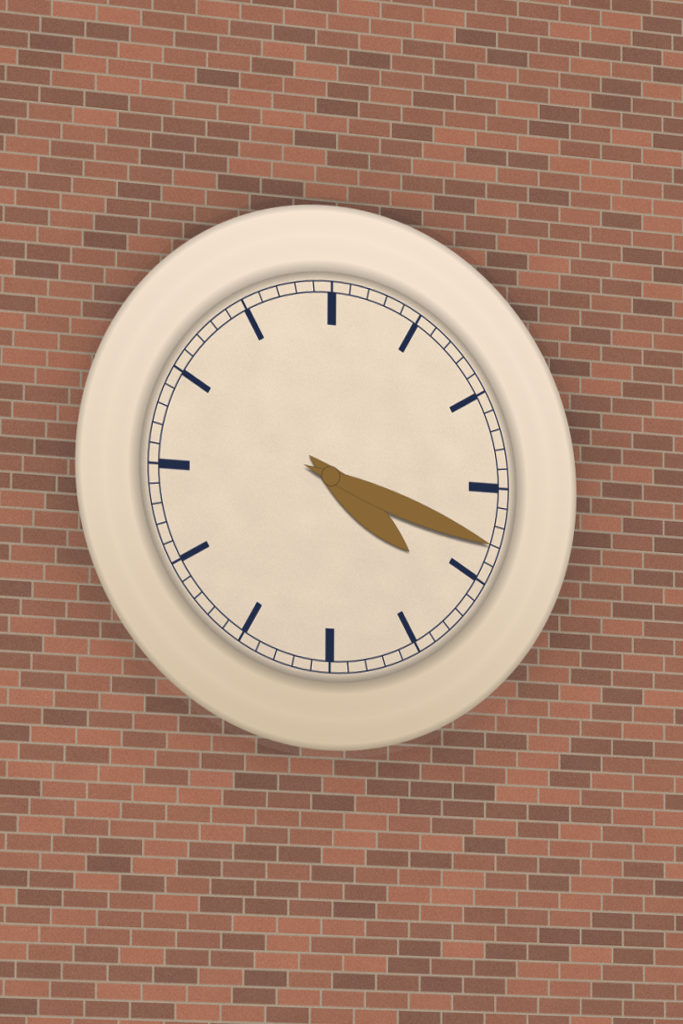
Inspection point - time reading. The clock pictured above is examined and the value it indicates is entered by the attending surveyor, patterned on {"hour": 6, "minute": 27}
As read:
{"hour": 4, "minute": 18}
